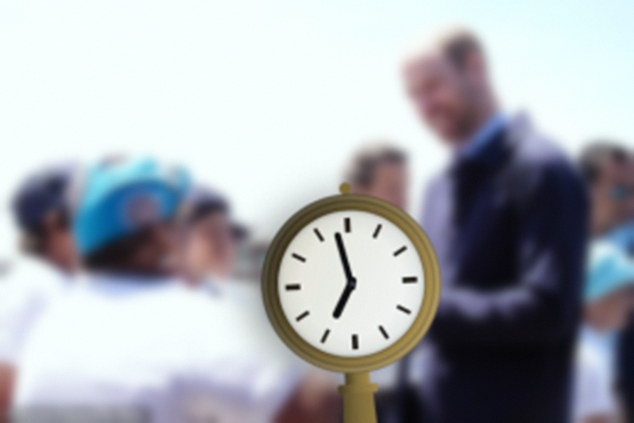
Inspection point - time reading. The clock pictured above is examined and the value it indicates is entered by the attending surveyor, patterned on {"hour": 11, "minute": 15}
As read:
{"hour": 6, "minute": 58}
